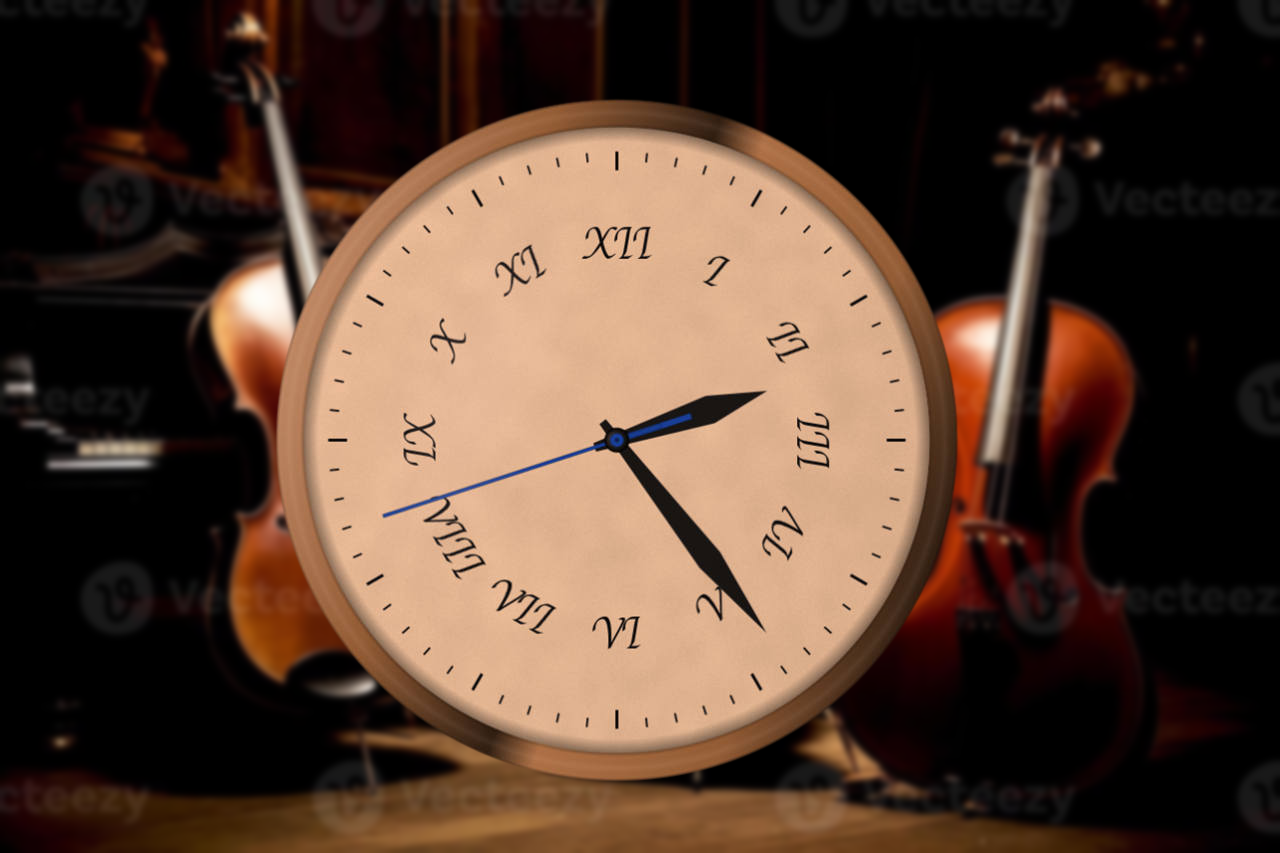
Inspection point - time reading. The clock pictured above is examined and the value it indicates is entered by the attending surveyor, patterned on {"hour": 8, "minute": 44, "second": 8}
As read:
{"hour": 2, "minute": 23, "second": 42}
